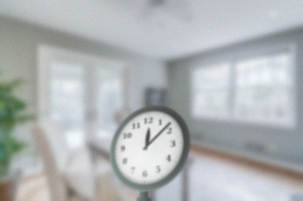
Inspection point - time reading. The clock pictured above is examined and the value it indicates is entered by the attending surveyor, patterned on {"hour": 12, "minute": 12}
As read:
{"hour": 12, "minute": 8}
